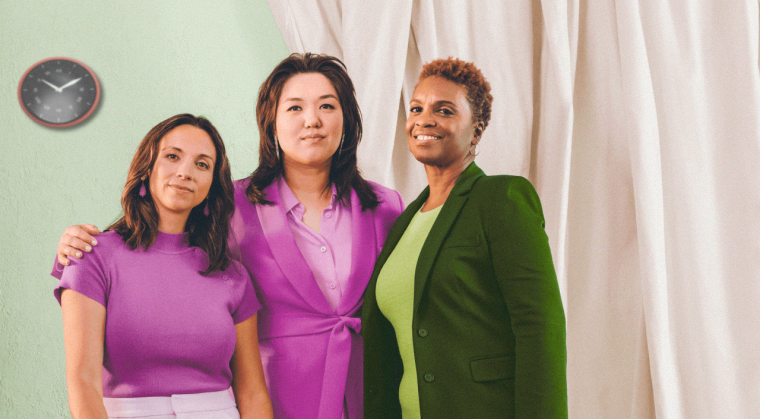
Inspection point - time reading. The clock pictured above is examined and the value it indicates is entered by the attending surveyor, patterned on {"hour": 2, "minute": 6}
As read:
{"hour": 10, "minute": 10}
